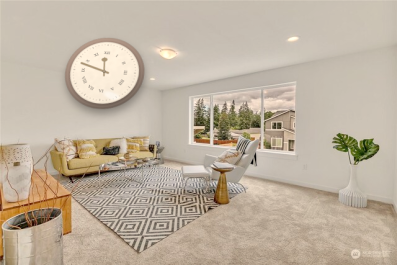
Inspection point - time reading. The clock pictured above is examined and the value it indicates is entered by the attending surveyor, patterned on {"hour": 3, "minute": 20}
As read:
{"hour": 11, "minute": 48}
